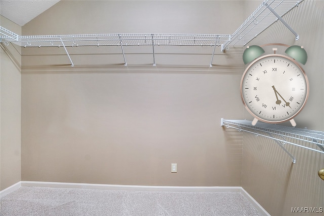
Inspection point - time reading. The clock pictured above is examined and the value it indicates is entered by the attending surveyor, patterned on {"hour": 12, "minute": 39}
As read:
{"hour": 5, "minute": 23}
